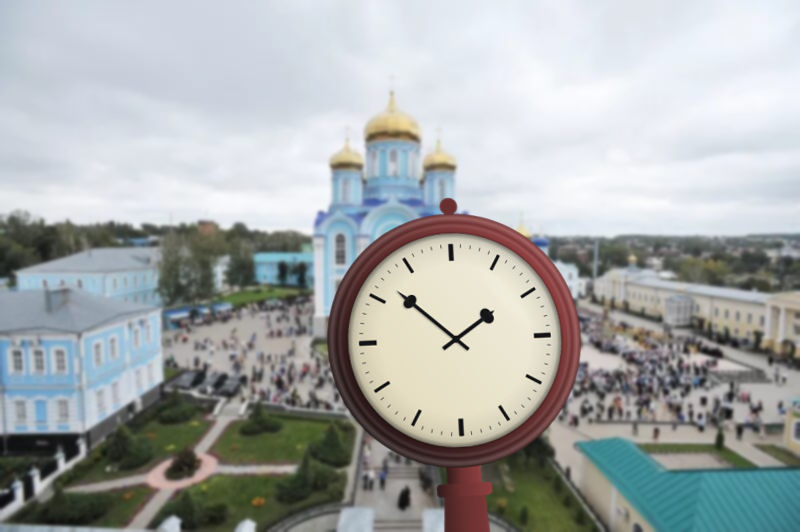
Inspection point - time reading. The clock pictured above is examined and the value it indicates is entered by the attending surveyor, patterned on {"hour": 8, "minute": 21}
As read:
{"hour": 1, "minute": 52}
